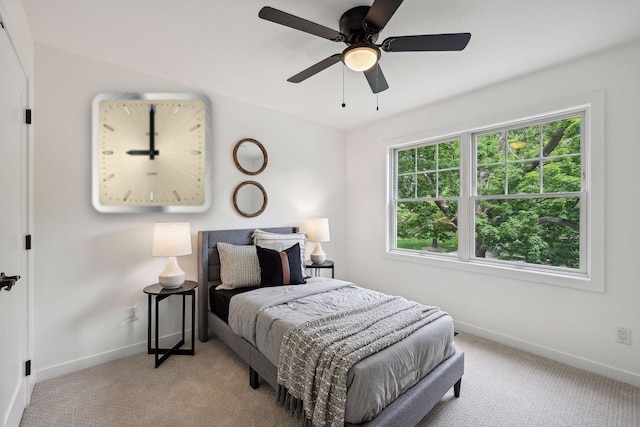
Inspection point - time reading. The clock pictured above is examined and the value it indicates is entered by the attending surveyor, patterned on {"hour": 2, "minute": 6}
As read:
{"hour": 9, "minute": 0}
